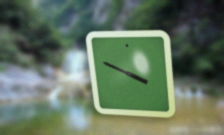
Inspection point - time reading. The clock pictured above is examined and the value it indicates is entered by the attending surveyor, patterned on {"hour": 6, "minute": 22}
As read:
{"hour": 3, "minute": 49}
